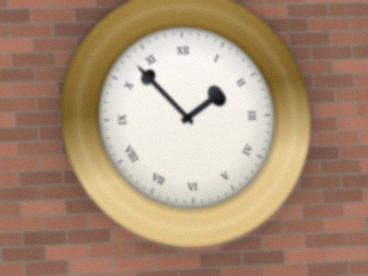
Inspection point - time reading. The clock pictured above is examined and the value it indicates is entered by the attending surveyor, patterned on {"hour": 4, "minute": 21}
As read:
{"hour": 1, "minute": 53}
